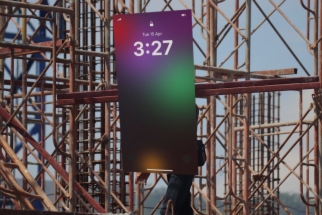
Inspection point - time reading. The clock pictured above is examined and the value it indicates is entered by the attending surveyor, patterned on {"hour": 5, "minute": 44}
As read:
{"hour": 3, "minute": 27}
